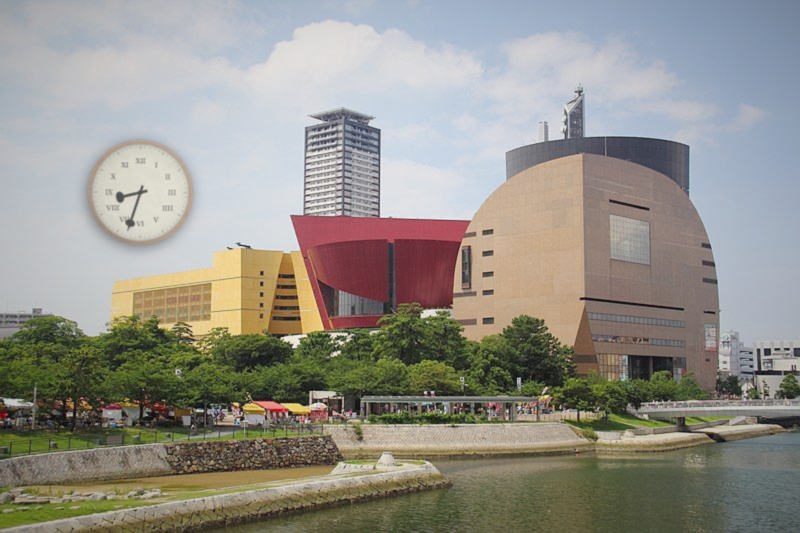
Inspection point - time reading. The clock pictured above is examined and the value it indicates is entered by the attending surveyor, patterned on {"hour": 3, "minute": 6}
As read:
{"hour": 8, "minute": 33}
